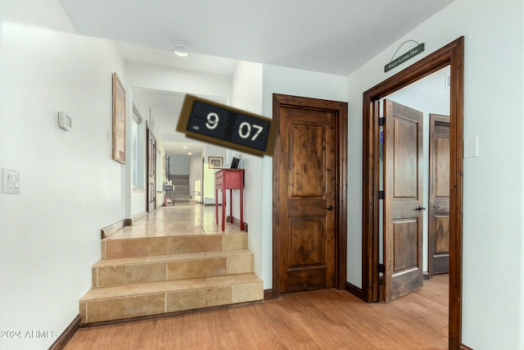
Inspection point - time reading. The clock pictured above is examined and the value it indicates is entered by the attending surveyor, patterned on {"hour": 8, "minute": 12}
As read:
{"hour": 9, "minute": 7}
